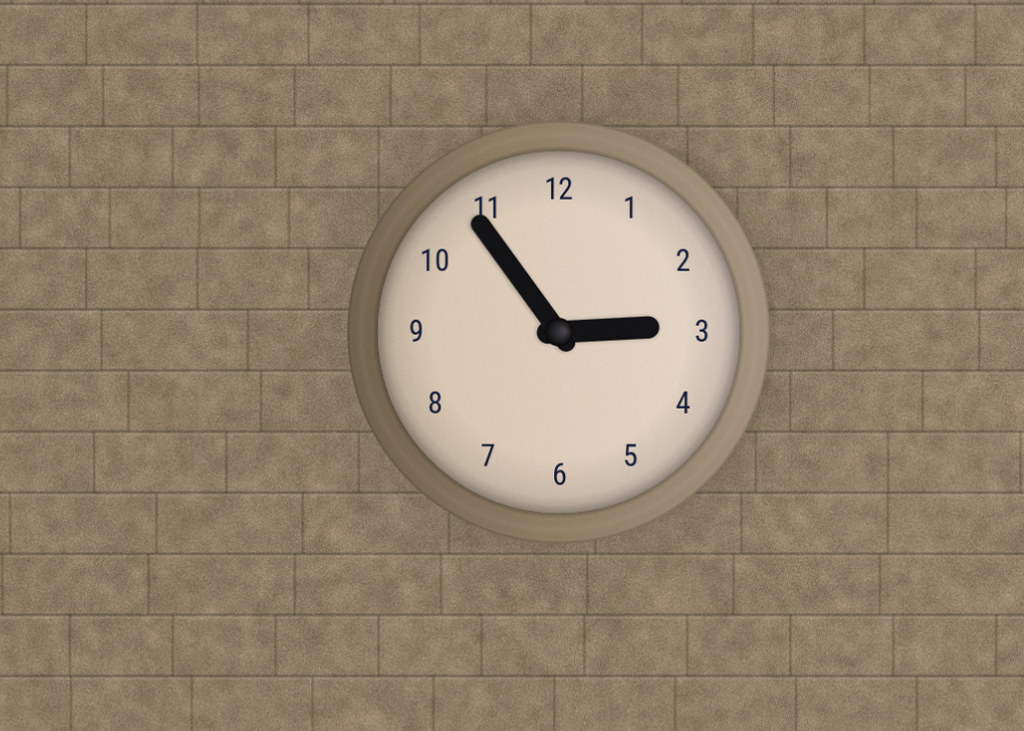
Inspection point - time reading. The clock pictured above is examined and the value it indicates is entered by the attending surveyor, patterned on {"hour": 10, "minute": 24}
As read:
{"hour": 2, "minute": 54}
